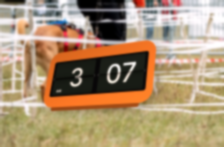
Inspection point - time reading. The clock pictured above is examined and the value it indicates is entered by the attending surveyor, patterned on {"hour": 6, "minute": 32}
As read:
{"hour": 3, "minute": 7}
